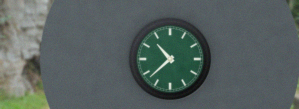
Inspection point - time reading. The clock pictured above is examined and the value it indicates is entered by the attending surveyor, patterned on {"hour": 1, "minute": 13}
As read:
{"hour": 10, "minute": 38}
